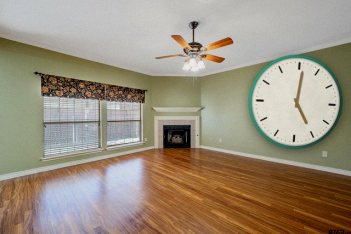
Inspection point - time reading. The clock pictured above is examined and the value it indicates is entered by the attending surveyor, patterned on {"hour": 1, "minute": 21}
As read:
{"hour": 5, "minute": 1}
